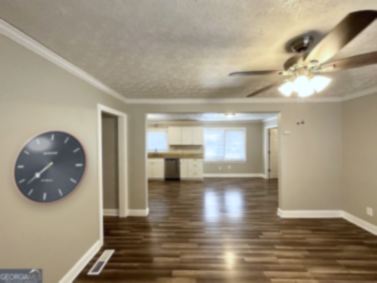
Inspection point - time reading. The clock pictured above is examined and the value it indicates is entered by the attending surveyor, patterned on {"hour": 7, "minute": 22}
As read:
{"hour": 7, "minute": 38}
